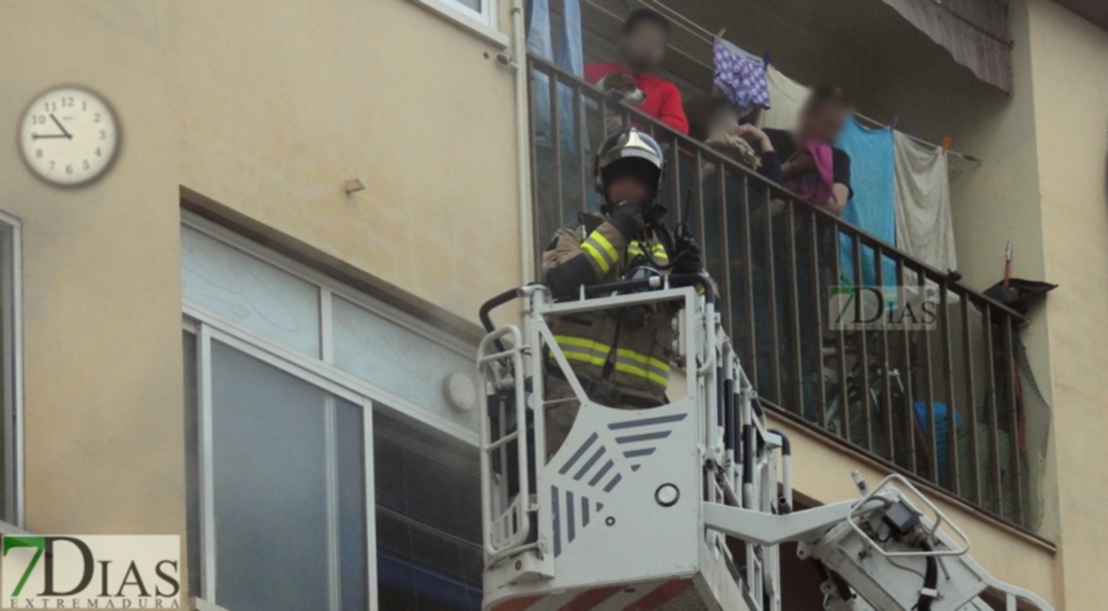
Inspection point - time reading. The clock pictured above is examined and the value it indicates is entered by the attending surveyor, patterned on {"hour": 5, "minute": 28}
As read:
{"hour": 10, "minute": 45}
